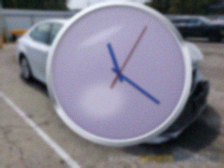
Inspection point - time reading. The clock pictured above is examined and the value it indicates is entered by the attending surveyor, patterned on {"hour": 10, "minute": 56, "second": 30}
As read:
{"hour": 11, "minute": 21, "second": 5}
